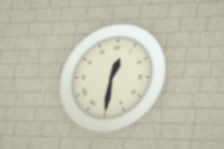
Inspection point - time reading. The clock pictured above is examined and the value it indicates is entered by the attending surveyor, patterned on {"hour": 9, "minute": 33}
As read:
{"hour": 12, "minute": 30}
